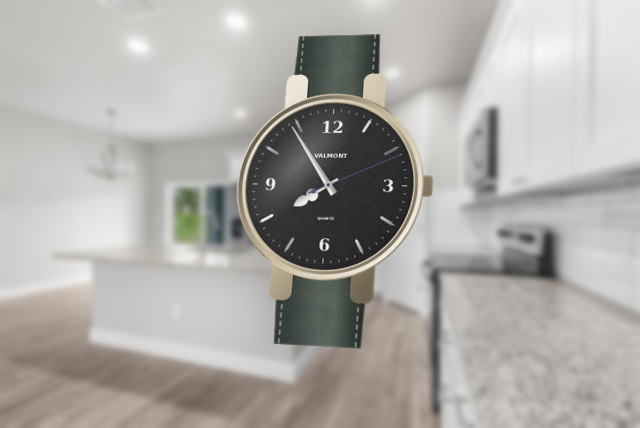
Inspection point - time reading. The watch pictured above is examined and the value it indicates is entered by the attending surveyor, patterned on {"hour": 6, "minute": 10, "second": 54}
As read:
{"hour": 7, "minute": 54, "second": 11}
